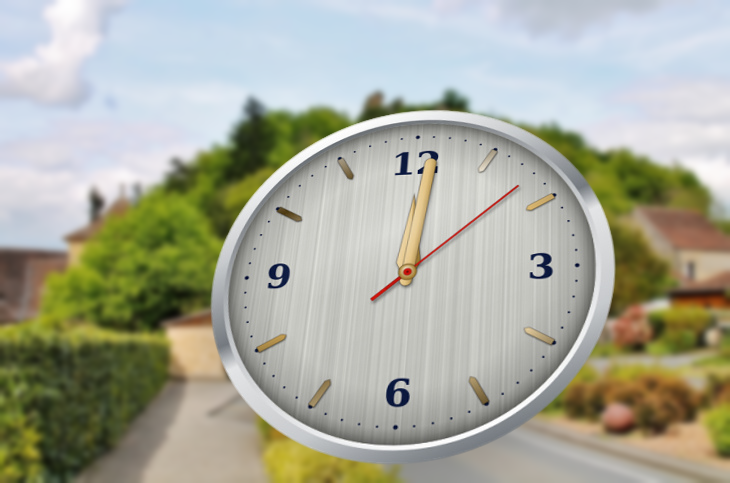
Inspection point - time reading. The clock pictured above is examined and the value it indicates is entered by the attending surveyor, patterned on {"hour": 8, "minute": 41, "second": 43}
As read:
{"hour": 12, "minute": 1, "second": 8}
